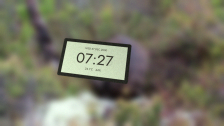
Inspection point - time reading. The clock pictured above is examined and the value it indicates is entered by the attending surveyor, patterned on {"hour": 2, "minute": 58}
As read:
{"hour": 7, "minute": 27}
